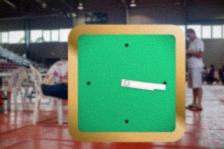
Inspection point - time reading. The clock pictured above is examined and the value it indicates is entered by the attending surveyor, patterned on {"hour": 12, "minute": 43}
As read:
{"hour": 3, "minute": 16}
